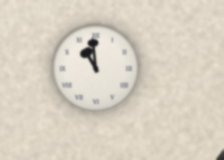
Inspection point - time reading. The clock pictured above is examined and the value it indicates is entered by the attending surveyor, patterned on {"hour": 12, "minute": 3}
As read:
{"hour": 10, "minute": 59}
